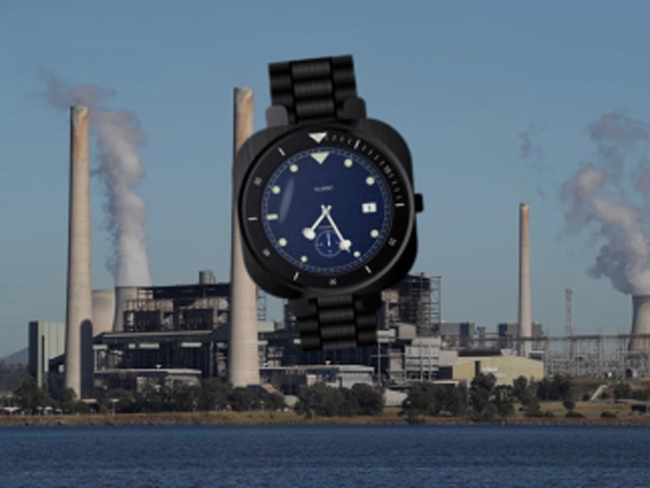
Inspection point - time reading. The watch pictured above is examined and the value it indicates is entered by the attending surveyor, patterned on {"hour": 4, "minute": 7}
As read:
{"hour": 7, "minute": 26}
